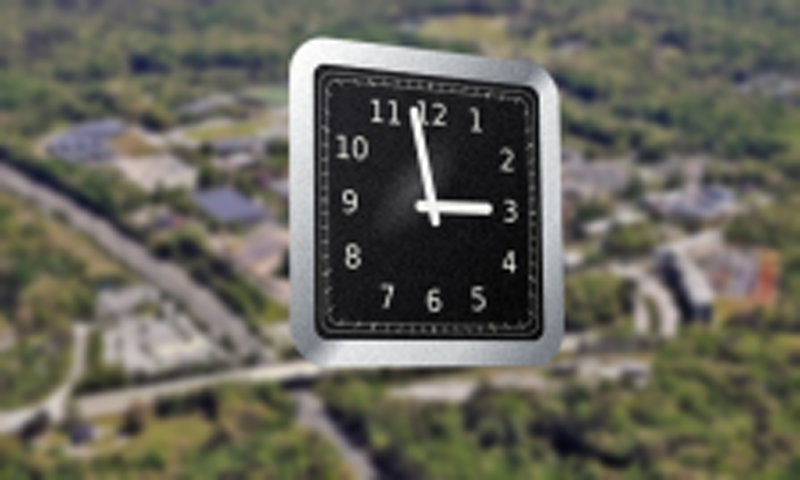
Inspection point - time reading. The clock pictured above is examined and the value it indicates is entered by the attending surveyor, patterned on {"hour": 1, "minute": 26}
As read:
{"hour": 2, "minute": 58}
